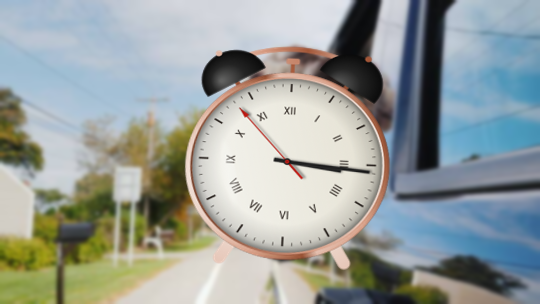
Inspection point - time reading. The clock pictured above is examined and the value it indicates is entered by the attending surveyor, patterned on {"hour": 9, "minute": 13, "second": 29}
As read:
{"hour": 3, "minute": 15, "second": 53}
